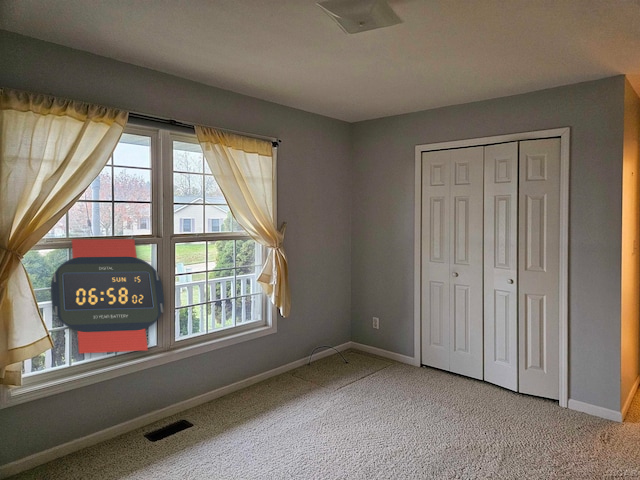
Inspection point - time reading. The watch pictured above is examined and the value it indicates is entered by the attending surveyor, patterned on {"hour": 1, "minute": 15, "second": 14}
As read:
{"hour": 6, "minute": 58, "second": 2}
